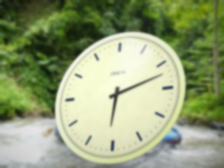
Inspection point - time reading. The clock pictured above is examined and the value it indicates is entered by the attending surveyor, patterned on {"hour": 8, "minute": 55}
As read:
{"hour": 6, "minute": 12}
